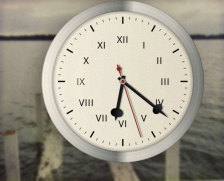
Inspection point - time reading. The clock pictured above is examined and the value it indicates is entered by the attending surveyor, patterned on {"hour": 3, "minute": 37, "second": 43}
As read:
{"hour": 6, "minute": 21, "second": 27}
